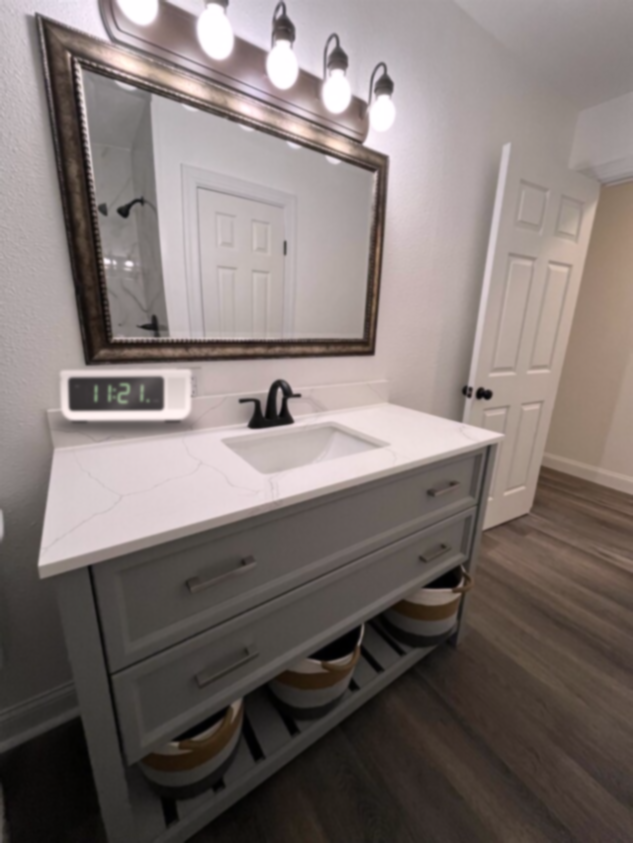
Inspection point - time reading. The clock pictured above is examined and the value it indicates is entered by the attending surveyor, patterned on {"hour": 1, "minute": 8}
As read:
{"hour": 11, "minute": 21}
